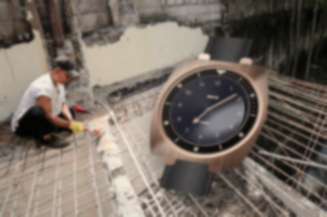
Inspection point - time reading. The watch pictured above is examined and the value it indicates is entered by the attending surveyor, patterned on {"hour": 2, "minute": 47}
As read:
{"hour": 7, "minute": 8}
